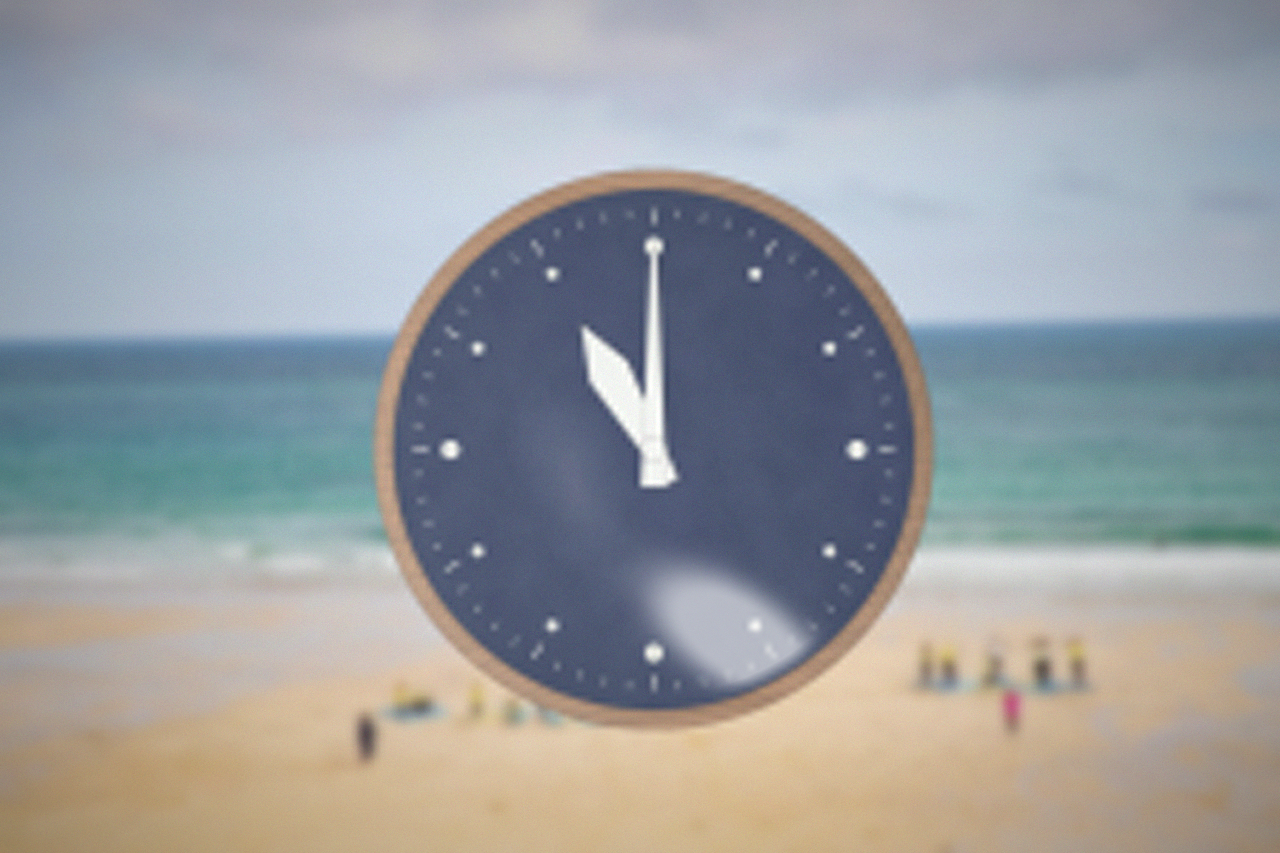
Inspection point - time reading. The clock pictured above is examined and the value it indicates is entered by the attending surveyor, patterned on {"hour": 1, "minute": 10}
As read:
{"hour": 11, "minute": 0}
